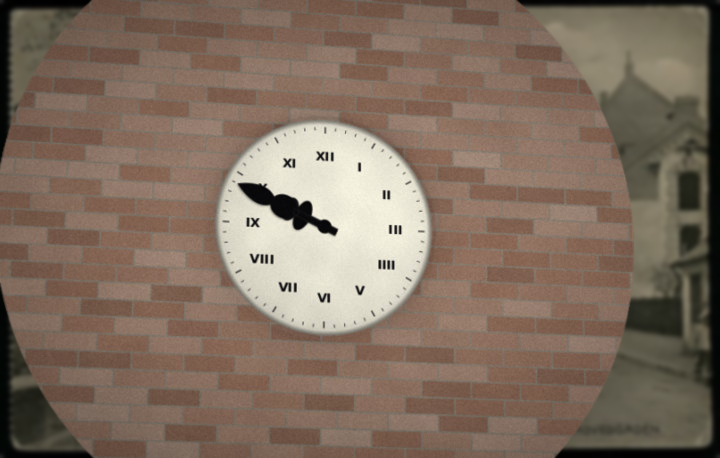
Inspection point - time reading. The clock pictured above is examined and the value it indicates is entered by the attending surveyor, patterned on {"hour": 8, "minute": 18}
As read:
{"hour": 9, "minute": 49}
